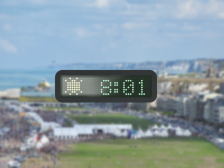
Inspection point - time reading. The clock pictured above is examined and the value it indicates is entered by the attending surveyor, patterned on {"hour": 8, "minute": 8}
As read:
{"hour": 8, "minute": 1}
